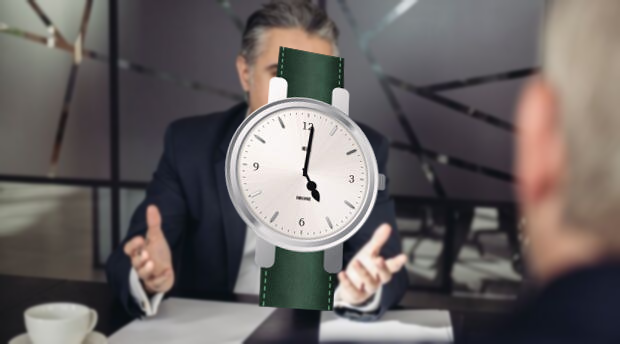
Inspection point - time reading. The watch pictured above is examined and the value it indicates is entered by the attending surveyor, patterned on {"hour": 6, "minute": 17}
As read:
{"hour": 5, "minute": 1}
